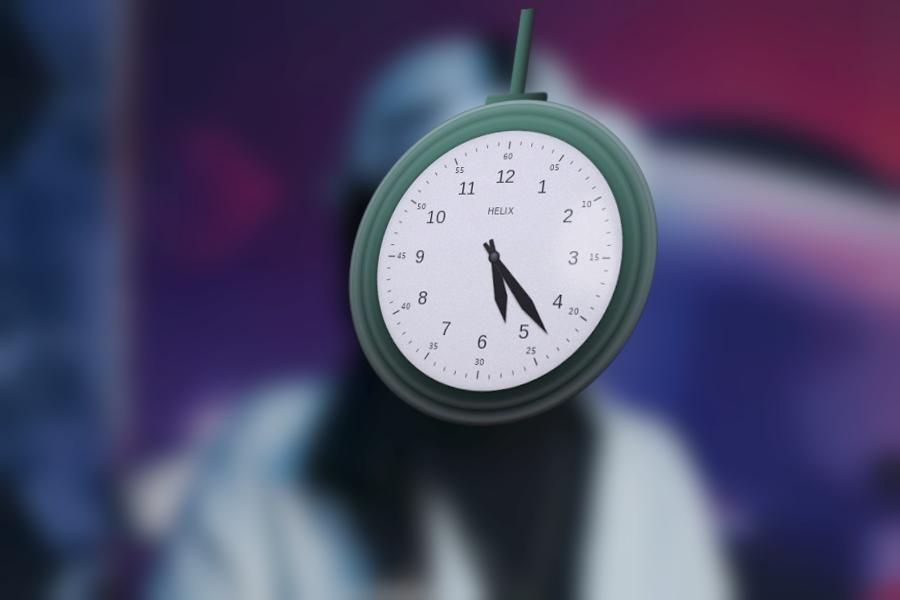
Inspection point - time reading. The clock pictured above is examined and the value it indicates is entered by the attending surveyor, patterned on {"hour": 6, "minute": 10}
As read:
{"hour": 5, "minute": 23}
